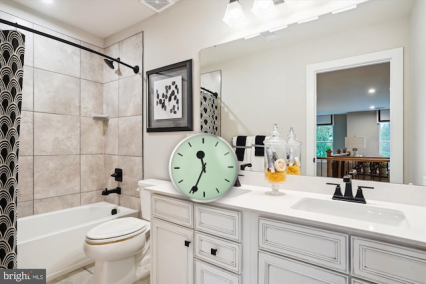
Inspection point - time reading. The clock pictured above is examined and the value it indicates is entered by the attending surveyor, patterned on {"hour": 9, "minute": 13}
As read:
{"hour": 11, "minute": 34}
